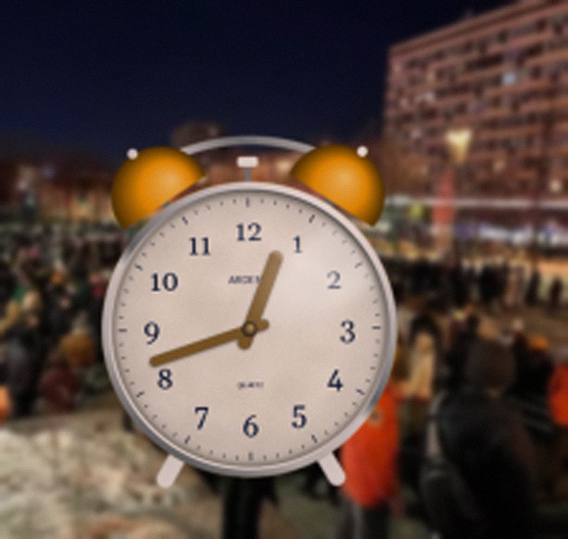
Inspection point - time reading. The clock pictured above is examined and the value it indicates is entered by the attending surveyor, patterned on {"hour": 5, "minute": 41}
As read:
{"hour": 12, "minute": 42}
